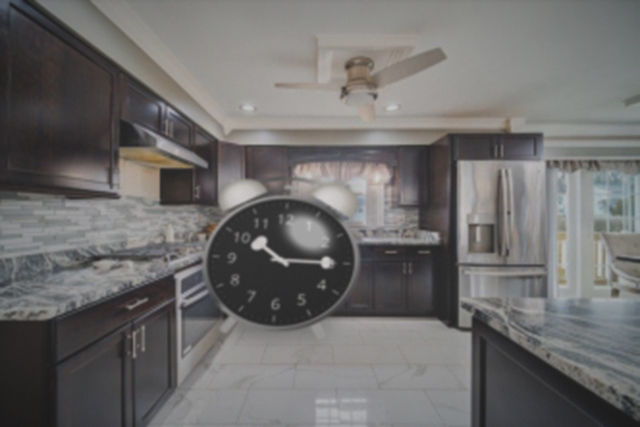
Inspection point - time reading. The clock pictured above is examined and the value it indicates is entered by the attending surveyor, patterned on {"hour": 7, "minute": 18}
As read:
{"hour": 10, "minute": 15}
